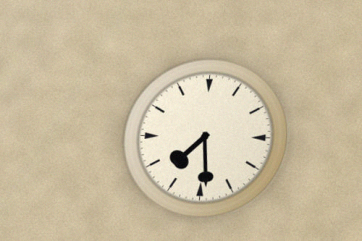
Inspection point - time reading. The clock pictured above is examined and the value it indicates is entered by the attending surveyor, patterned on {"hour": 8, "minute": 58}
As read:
{"hour": 7, "minute": 29}
